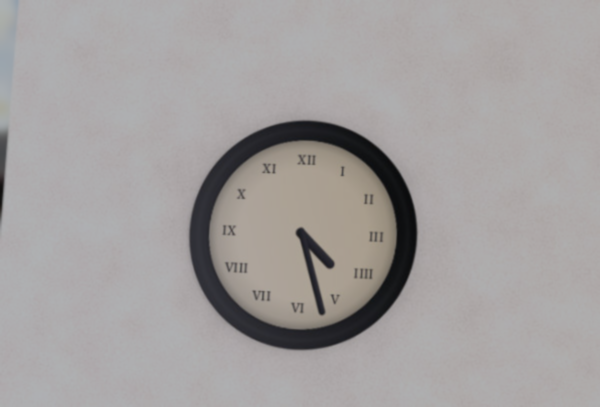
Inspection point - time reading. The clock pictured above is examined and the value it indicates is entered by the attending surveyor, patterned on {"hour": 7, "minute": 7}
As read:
{"hour": 4, "minute": 27}
